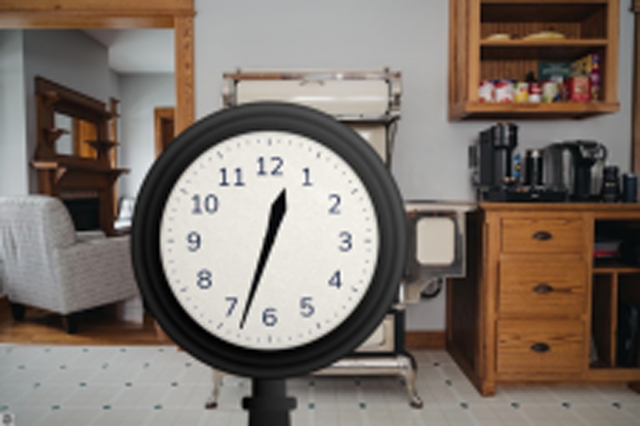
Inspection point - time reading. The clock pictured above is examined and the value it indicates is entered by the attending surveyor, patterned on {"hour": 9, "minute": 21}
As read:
{"hour": 12, "minute": 33}
